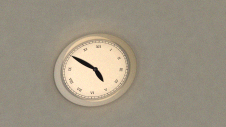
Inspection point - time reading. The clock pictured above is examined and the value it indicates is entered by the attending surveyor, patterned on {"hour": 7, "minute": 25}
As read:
{"hour": 4, "minute": 50}
